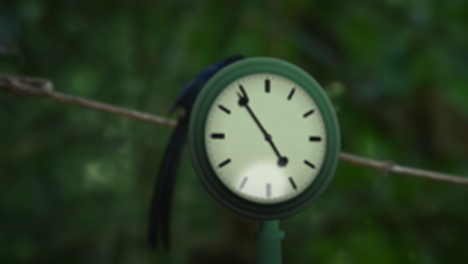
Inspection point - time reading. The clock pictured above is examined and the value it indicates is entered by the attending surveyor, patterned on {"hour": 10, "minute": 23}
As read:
{"hour": 4, "minute": 54}
